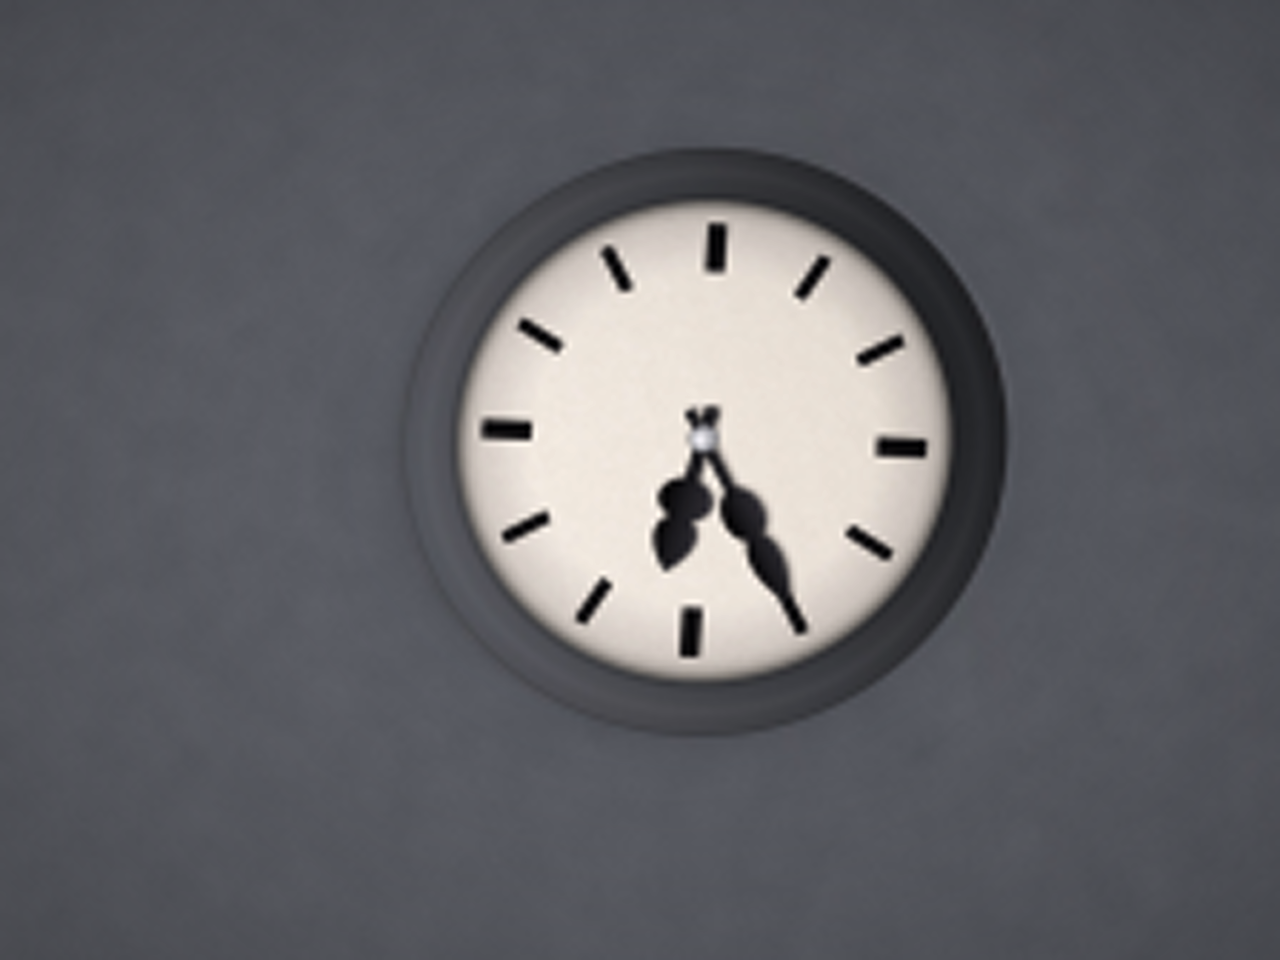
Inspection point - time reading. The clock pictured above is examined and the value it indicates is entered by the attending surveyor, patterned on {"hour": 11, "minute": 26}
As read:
{"hour": 6, "minute": 25}
